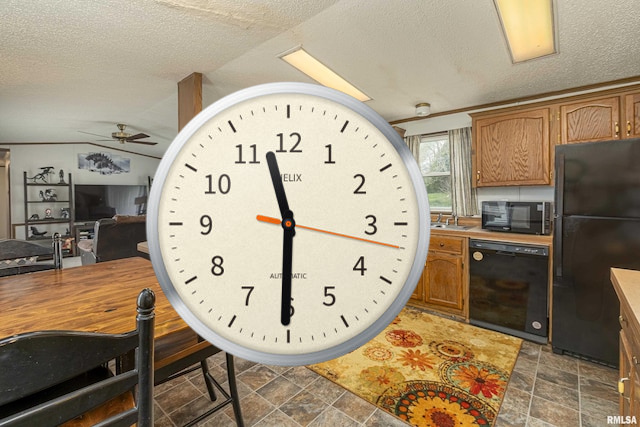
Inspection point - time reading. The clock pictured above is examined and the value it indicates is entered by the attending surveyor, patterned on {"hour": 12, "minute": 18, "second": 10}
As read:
{"hour": 11, "minute": 30, "second": 17}
